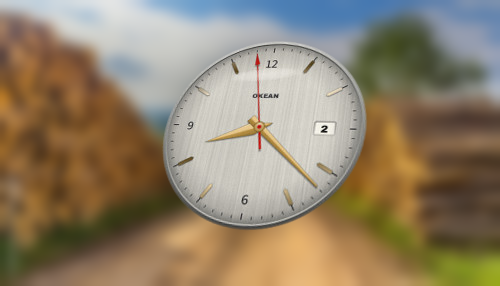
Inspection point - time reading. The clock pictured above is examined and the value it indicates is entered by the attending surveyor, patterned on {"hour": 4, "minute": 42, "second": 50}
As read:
{"hour": 8, "minute": 21, "second": 58}
